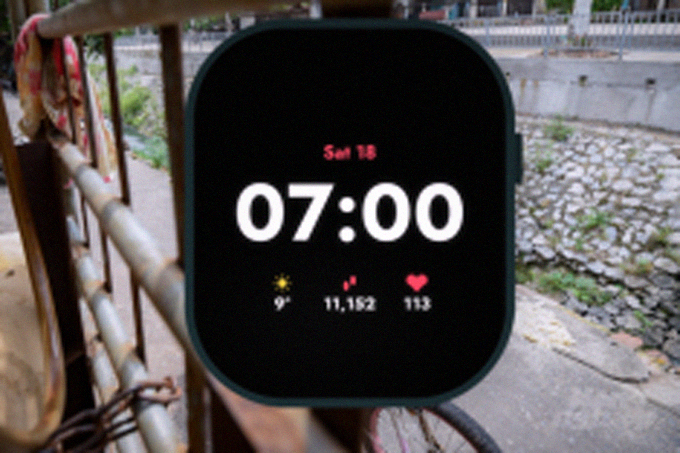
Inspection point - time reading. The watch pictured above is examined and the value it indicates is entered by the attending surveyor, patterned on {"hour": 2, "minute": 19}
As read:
{"hour": 7, "minute": 0}
